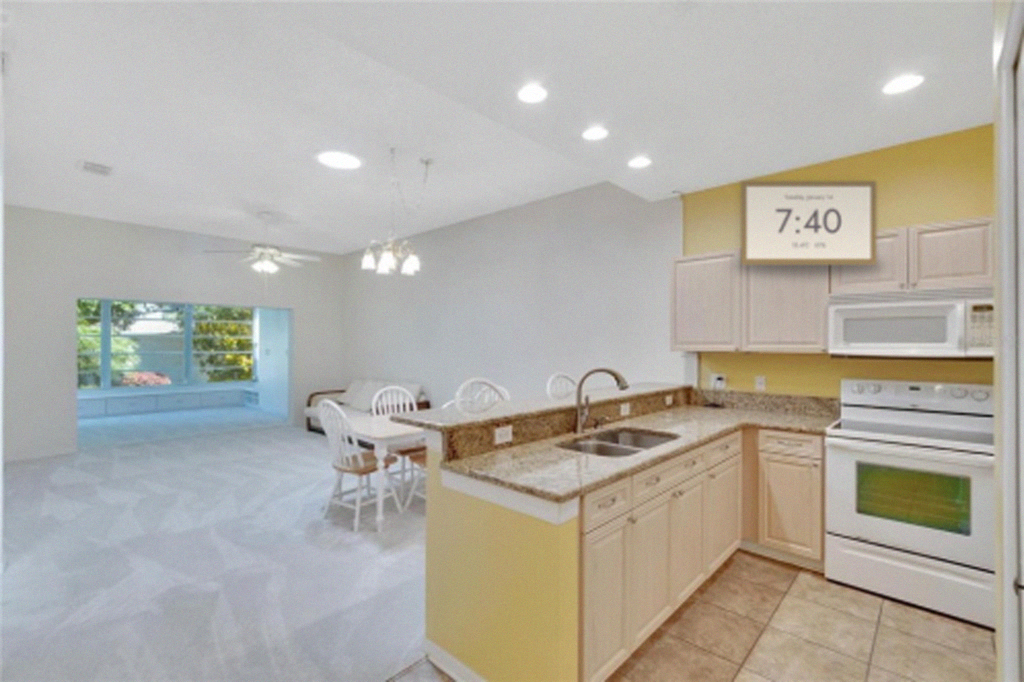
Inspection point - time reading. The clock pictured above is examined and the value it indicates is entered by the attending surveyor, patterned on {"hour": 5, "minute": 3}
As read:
{"hour": 7, "minute": 40}
